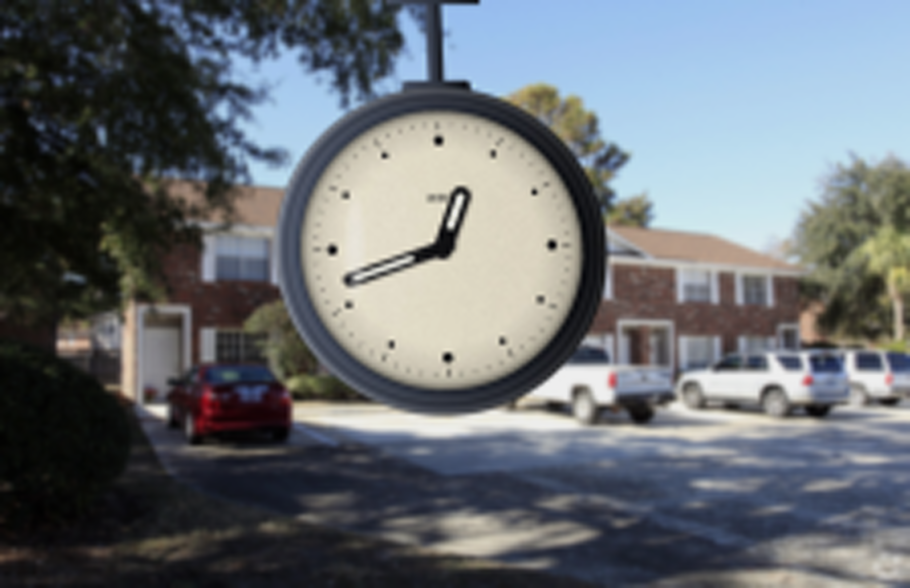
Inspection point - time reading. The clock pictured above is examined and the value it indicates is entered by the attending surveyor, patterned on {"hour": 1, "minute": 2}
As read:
{"hour": 12, "minute": 42}
